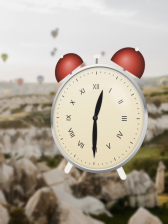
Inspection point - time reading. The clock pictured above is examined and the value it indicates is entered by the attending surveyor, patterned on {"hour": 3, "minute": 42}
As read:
{"hour": 12, "minute": 30}
